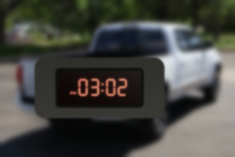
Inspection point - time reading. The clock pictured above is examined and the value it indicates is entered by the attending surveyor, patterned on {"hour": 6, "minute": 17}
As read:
{"hour": 3, "minute": 2}
